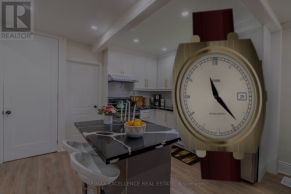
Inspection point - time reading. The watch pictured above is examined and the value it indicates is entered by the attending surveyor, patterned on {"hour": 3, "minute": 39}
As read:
{"hour": 11, "minute": 23}
